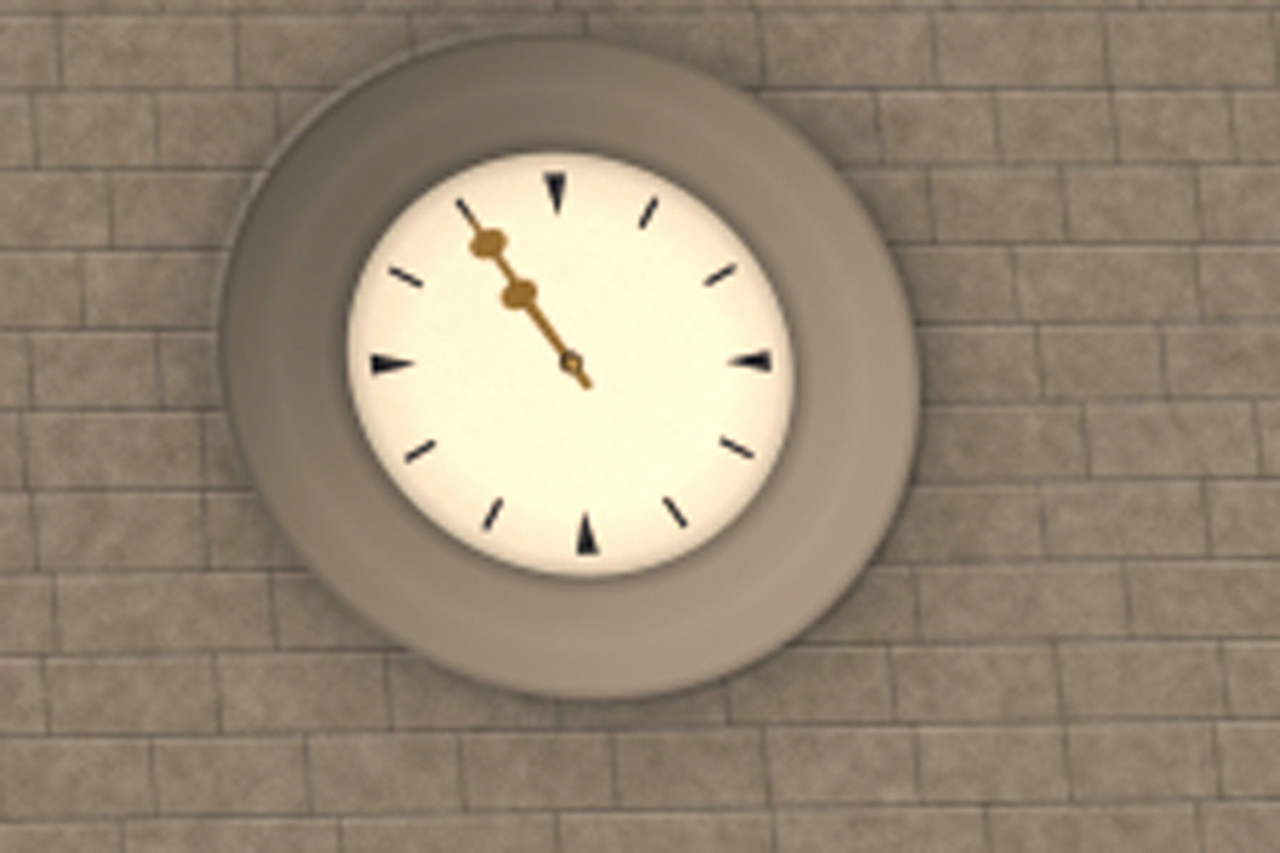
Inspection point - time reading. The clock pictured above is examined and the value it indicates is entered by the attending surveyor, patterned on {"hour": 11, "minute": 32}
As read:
{"hour": 10, "minute": 55}
